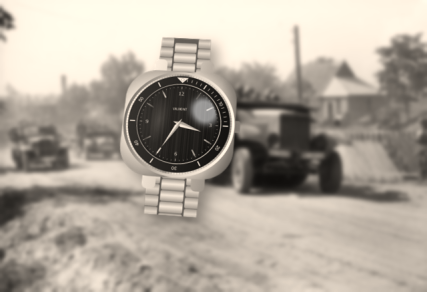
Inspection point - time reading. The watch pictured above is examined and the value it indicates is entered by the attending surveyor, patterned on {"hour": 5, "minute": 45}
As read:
{"hour": 3, "minute": 35}
